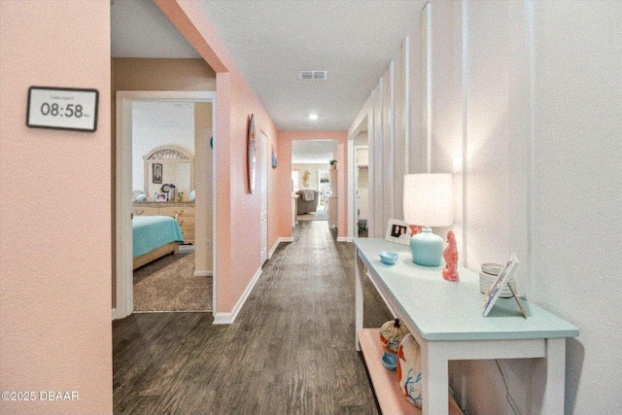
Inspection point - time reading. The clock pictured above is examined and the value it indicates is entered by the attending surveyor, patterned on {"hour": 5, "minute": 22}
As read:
{"hour": 8, "minute": 58}
